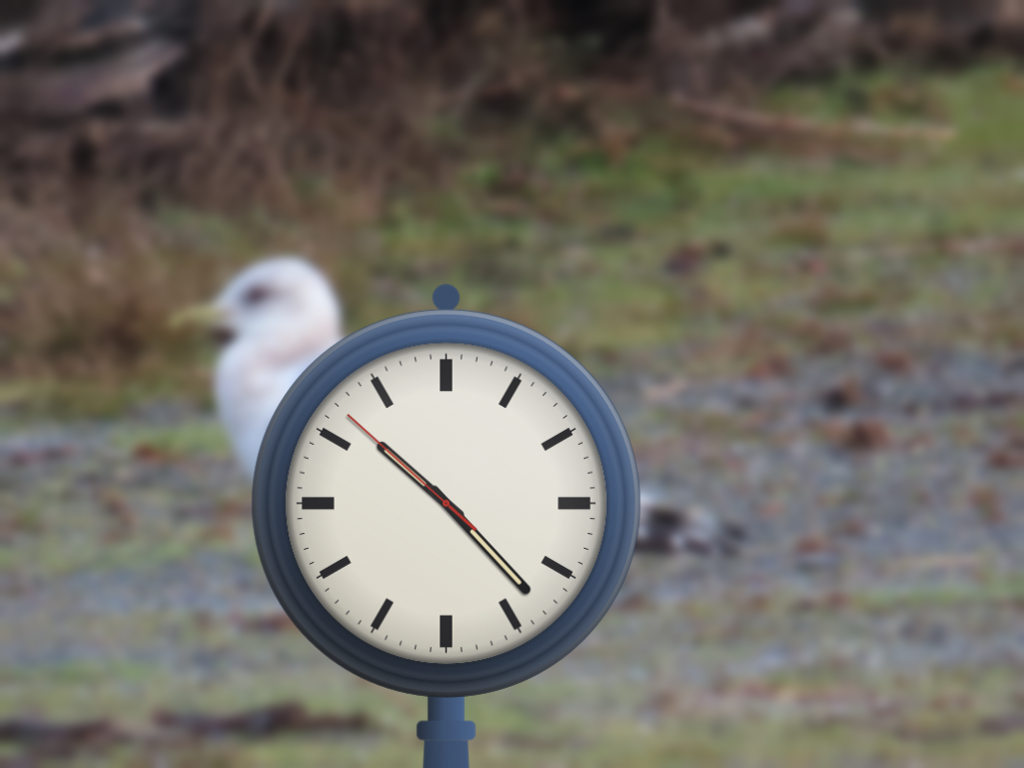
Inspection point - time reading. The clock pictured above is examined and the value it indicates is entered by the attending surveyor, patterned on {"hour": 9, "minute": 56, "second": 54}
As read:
{"hour": 10, "minute": 22, "second": 52}
